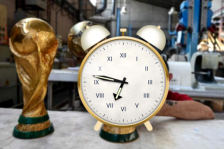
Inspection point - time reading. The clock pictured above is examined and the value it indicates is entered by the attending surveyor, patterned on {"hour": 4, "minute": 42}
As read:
{"hour": 6, "minute": 47}
